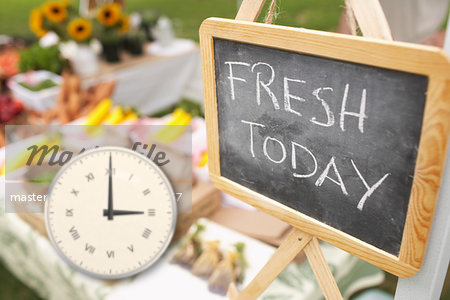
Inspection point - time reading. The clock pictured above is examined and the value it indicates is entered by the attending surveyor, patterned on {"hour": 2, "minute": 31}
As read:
{"hour": 3, "minute": 0}
